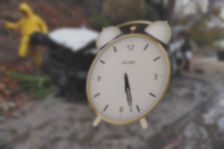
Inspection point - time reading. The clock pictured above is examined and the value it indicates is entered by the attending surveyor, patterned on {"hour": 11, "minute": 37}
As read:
{"hour": 5, "minute": 27}
